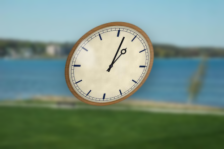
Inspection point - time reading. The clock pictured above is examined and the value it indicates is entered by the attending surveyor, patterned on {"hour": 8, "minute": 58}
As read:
{"hour": 1, "minute": 2}
